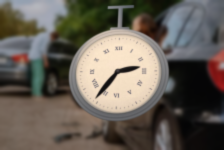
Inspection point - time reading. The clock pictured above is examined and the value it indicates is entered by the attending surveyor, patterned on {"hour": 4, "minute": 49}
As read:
{"hour": 2, "minute": 36}
